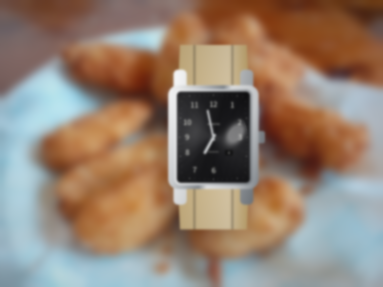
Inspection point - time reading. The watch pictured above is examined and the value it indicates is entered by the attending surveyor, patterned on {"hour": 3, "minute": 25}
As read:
{"hour": 6, "minute": 58}
